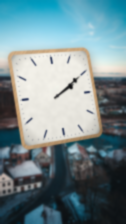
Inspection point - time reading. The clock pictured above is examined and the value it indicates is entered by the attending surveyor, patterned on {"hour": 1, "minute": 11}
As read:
{"hour": 2, "minute": 10}
